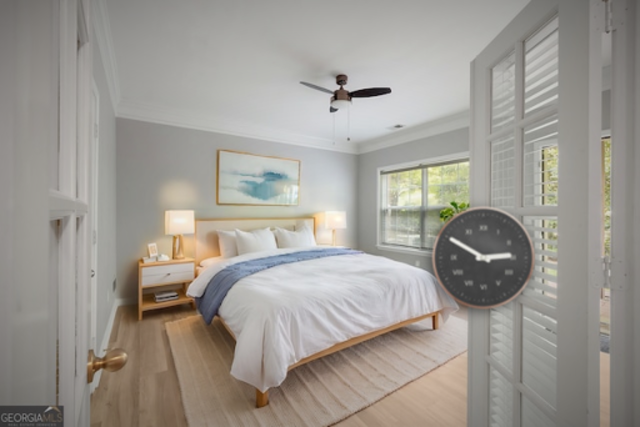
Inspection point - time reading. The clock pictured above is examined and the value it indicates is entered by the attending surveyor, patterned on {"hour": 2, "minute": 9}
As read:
{"hour": 2, "minute": 50}
